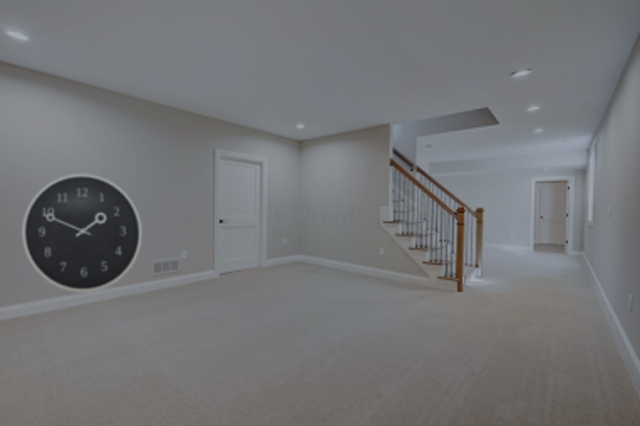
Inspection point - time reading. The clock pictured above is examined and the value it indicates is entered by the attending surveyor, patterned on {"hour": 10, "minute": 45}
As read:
{"hour": 1, "minute": 49}
